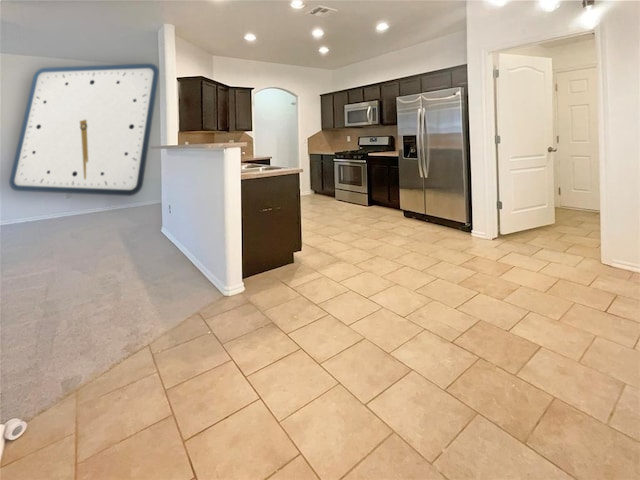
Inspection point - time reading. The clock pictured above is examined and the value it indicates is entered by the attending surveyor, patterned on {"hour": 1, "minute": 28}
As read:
{"hour": 5, "minute": 28}
